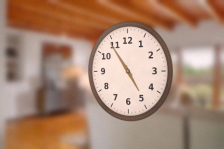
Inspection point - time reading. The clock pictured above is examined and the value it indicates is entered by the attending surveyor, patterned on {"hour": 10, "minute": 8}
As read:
{"hour": 4, "minute": 54}
